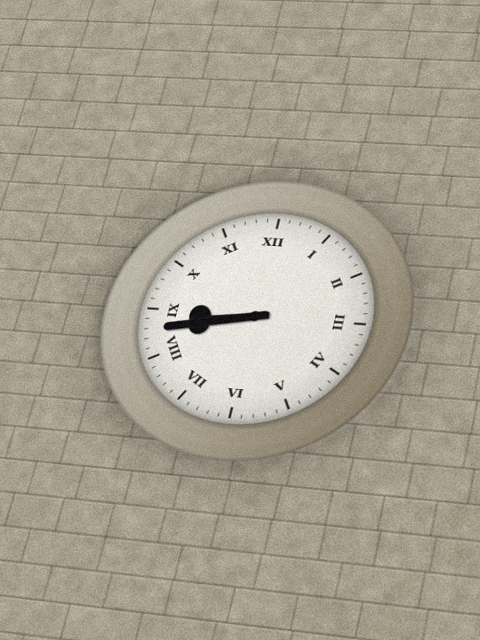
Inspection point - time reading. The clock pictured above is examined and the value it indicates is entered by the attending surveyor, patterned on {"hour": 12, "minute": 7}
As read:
{"hour": 8, "minute": 43}
